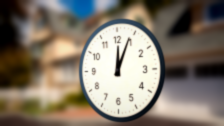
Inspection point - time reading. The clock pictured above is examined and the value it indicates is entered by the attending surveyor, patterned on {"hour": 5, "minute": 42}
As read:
{"hour": 12, "minute": 4}
